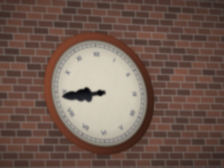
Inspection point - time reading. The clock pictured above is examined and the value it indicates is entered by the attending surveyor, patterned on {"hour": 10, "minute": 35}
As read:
{"hour": 8, "minute": 44}
